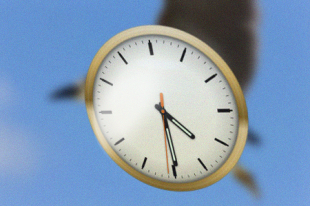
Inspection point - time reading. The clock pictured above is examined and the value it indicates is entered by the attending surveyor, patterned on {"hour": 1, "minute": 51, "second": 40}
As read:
{"hour": 4, "minute": 29, "second": 31}
